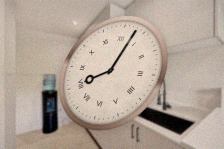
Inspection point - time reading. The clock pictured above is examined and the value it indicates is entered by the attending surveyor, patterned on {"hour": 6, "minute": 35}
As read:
{"hour": 8, "minute": 3}
